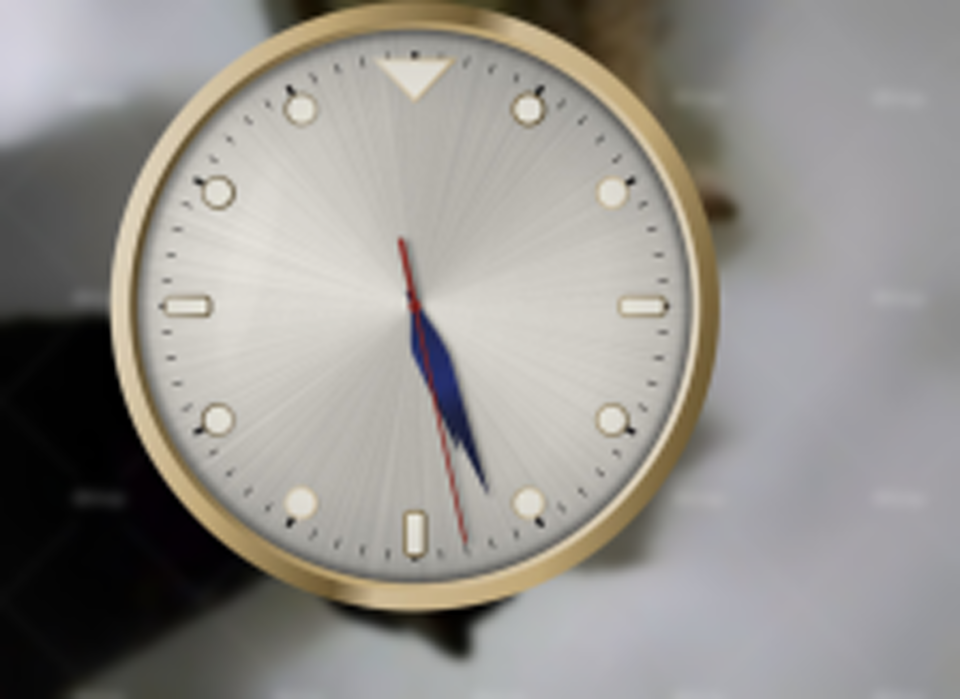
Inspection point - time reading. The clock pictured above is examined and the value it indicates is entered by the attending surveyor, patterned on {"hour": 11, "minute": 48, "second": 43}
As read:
{"hour": 5, "minute": 26, "second": 28}
